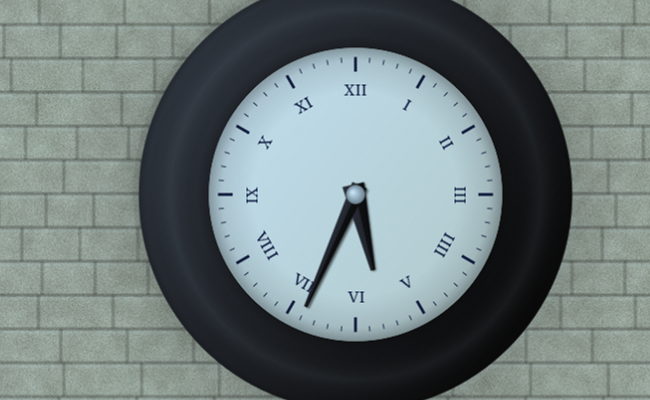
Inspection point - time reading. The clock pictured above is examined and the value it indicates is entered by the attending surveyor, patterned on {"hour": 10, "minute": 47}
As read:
{"hour": 5, "minute": 34}
